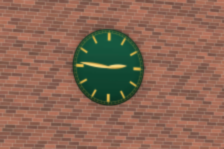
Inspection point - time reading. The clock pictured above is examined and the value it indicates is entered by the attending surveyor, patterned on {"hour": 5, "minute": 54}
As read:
{"hour": 2, "minute": 46}
